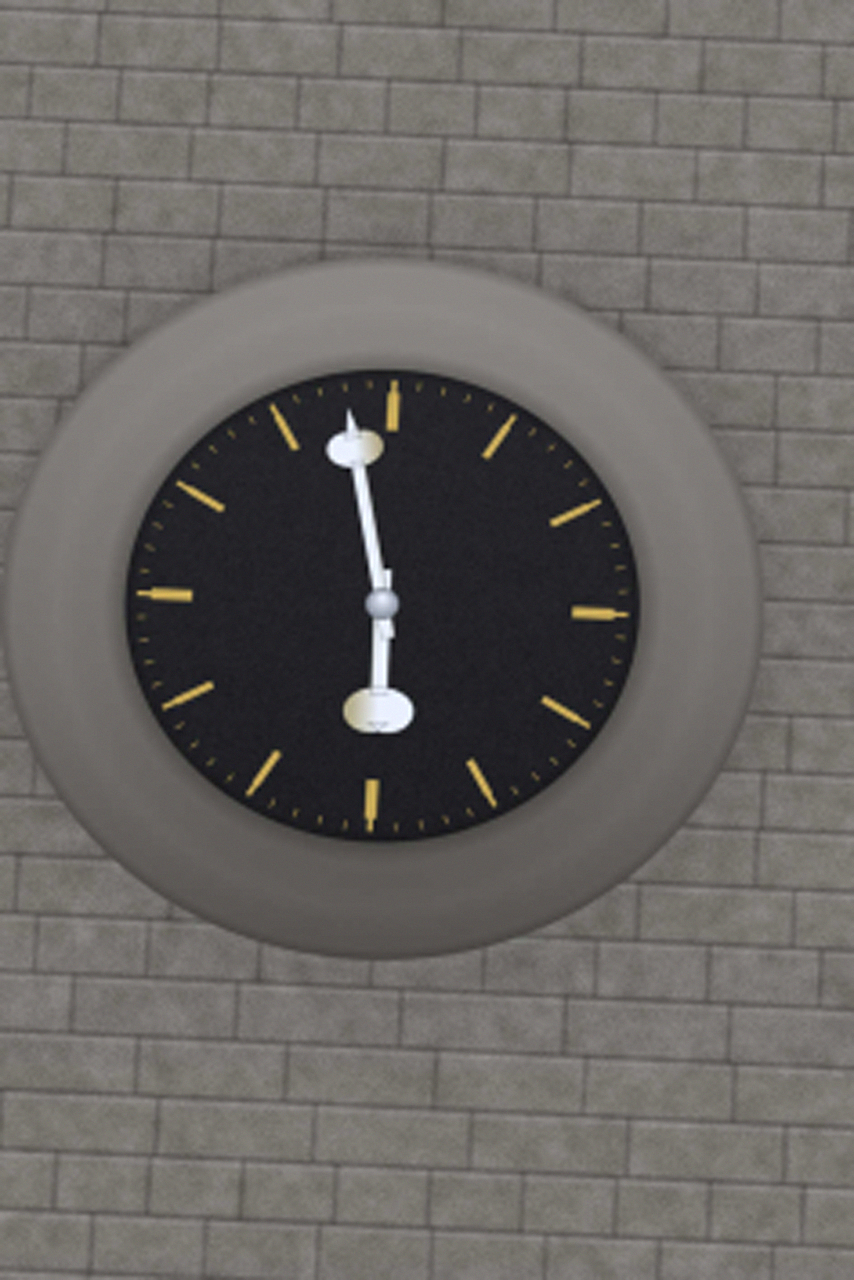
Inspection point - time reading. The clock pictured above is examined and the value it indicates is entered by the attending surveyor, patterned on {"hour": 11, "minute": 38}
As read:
{"hour": 5, "minute": 58}
